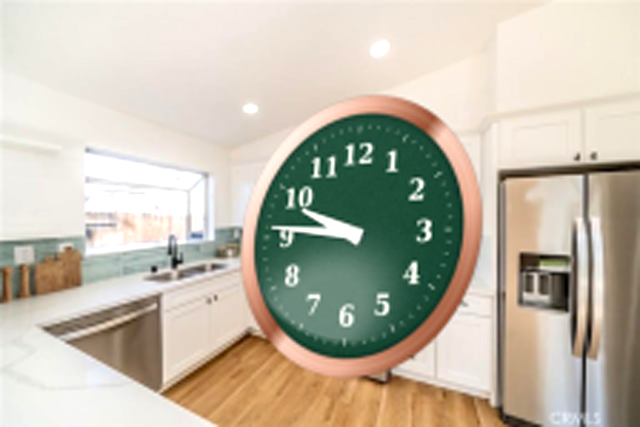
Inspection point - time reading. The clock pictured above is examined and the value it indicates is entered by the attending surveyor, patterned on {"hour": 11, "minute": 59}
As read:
{"hour": 9, "minute": 46}
